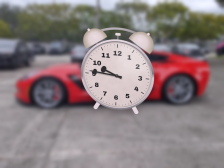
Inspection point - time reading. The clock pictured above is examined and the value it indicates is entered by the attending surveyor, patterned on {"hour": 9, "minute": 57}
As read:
{"hour": 9, "minute": 46}
